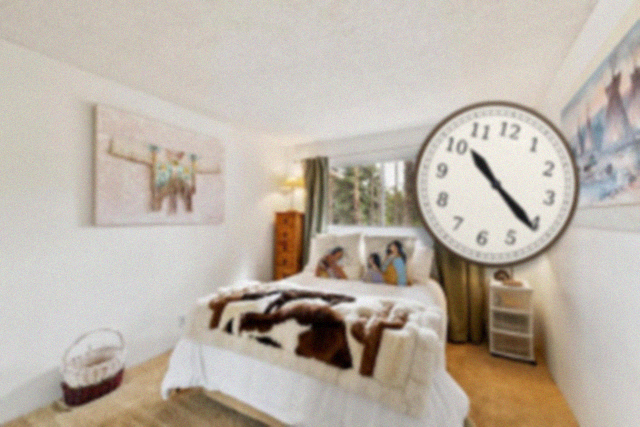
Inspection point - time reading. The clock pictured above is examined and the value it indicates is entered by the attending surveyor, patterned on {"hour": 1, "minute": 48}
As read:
{"hour": 10, "minute": 21}
